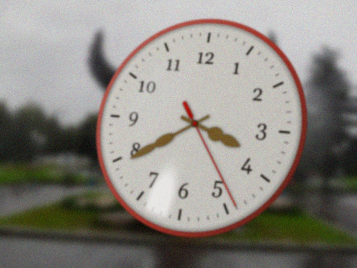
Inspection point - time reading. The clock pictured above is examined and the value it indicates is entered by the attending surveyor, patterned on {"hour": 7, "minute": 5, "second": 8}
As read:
{"hour": 3, "minute": 39, "second": 24}
